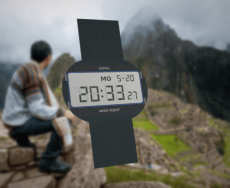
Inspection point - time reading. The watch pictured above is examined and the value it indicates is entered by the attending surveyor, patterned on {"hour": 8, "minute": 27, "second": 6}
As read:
{"hour": 20, "minute": 33, "second": 27}
